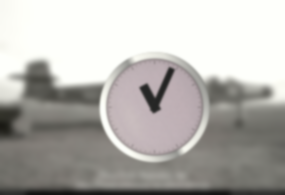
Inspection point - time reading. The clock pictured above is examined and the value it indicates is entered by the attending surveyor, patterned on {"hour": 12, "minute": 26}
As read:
{"hour": 11, "minute": 4}
